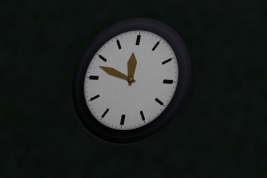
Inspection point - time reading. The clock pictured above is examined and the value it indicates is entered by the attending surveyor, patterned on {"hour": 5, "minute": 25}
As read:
{"hour": 11, "minute": 48}
